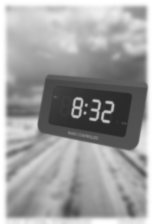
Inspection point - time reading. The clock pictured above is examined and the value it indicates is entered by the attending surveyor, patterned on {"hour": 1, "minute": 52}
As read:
{"hour": 8, "minute": 32}
